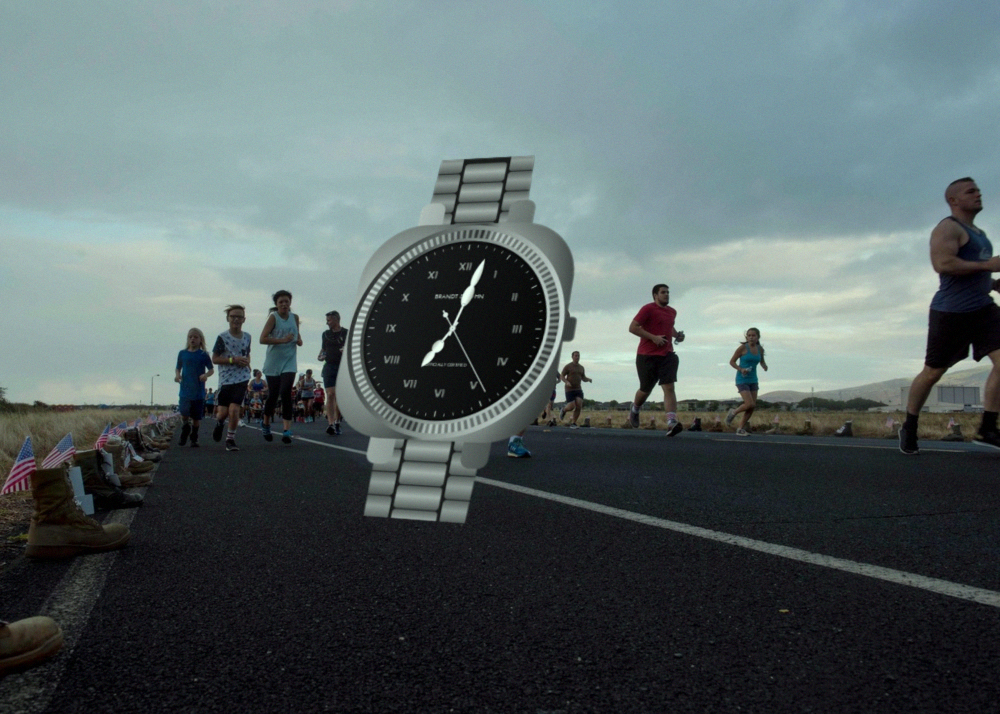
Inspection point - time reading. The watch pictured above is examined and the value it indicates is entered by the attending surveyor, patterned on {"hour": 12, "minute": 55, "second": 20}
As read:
{"hour": 7, "minute": 2, "second": 24}
